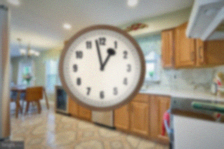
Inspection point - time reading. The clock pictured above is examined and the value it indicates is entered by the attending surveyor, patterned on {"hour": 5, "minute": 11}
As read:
{"hour": 12, "minute": 58}
